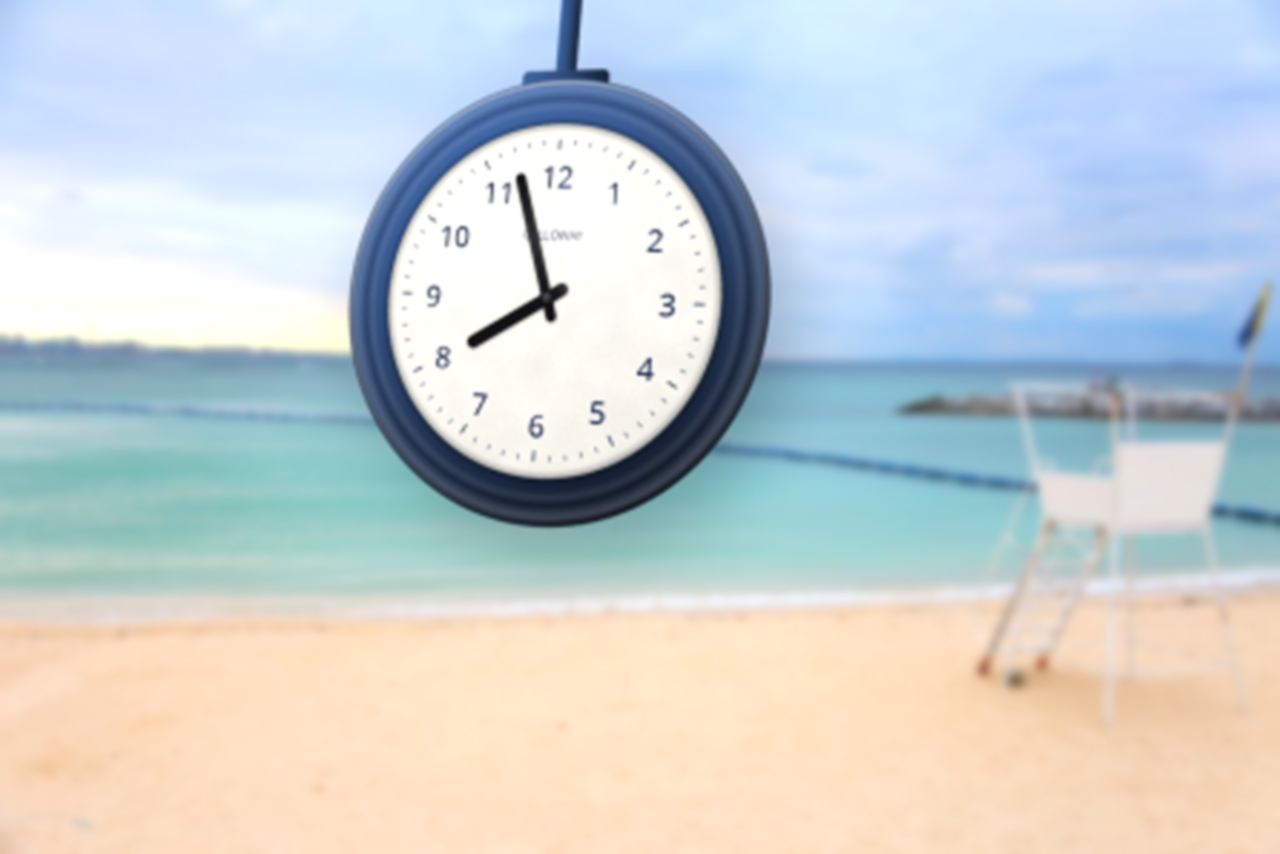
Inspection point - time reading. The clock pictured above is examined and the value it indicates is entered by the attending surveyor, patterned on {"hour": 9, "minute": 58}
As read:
{"hour": 7, "minute": 57}
